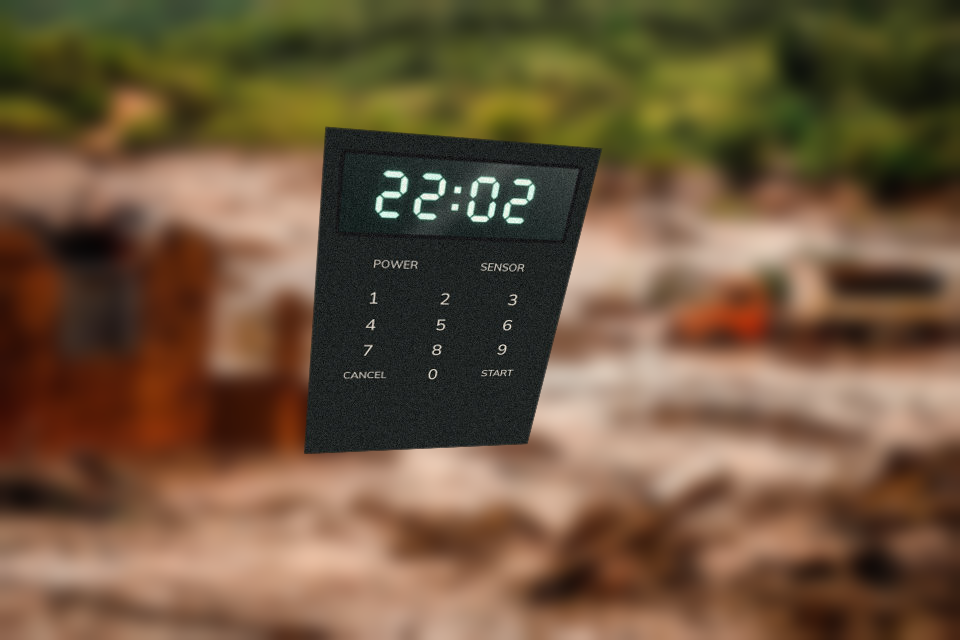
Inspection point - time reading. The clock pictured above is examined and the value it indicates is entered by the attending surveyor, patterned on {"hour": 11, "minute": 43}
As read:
{"hour": 22, "minute": 2}
